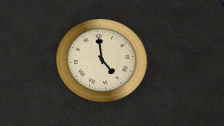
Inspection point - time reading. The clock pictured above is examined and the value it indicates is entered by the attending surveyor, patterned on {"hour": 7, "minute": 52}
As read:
{"hour": 5, "minute": 0}
